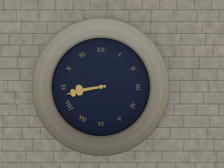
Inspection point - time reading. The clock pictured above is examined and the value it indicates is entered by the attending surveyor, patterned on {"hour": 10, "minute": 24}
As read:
{"hour": 8, "minute": 43}
